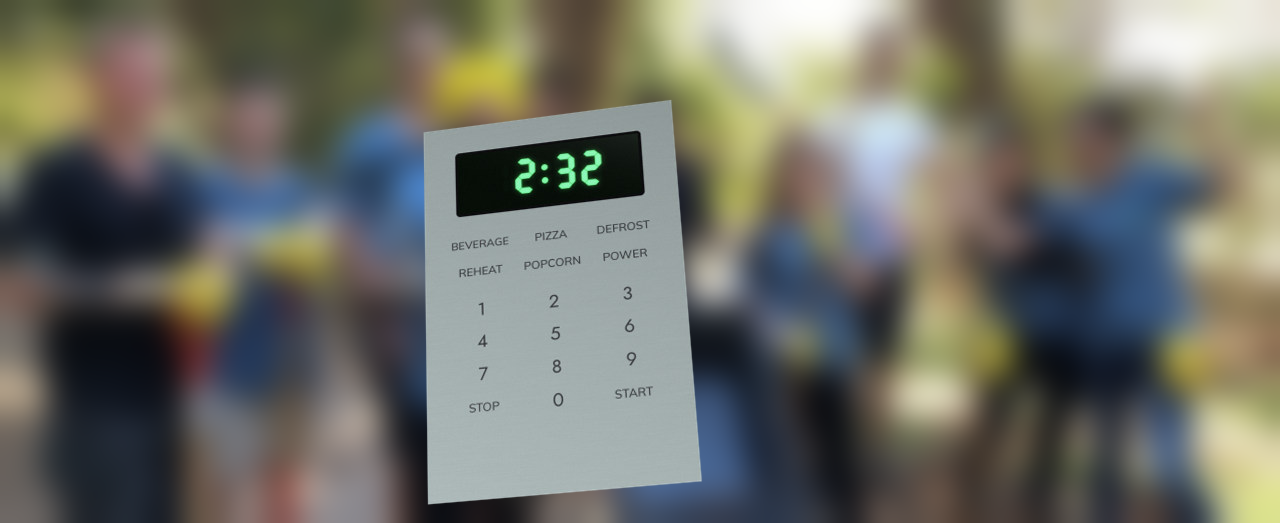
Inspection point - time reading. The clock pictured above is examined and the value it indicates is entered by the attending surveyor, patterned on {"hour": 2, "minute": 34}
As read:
{"hour": 2, "minute": 32}
